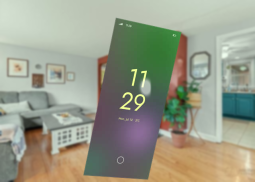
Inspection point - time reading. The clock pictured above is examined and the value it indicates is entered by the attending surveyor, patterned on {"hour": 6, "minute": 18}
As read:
{"hour": 11, "minute": 29}
